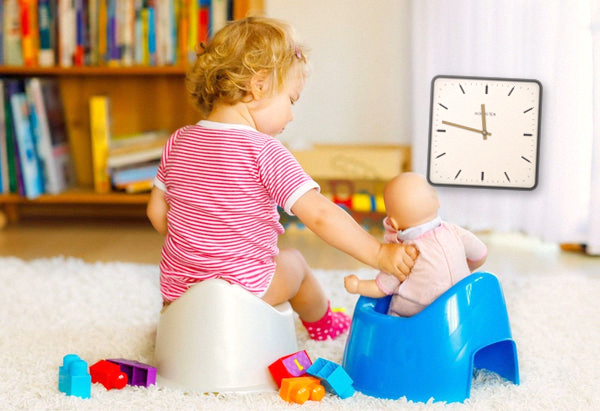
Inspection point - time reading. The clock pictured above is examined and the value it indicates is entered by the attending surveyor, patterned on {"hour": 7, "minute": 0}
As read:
{"hour": 11, "minute": 47}
